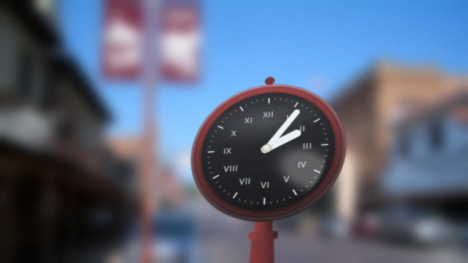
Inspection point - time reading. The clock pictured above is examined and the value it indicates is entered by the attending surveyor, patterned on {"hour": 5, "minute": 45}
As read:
{"hour": 2, "minute": 6}
